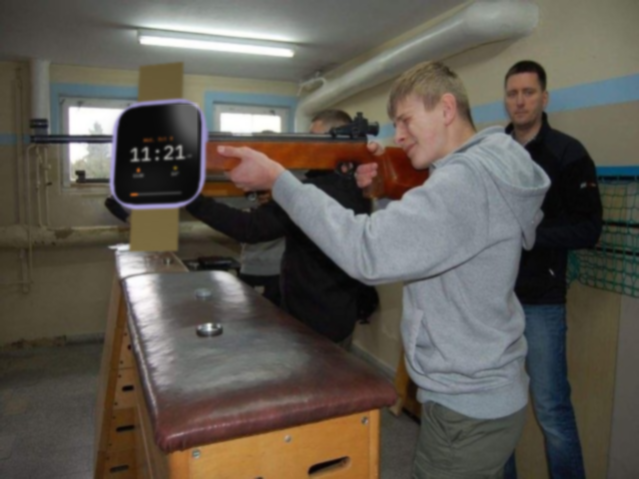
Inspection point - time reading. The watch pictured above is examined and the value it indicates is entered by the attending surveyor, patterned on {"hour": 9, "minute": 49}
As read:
{"hour": 11, "minute": 21}
